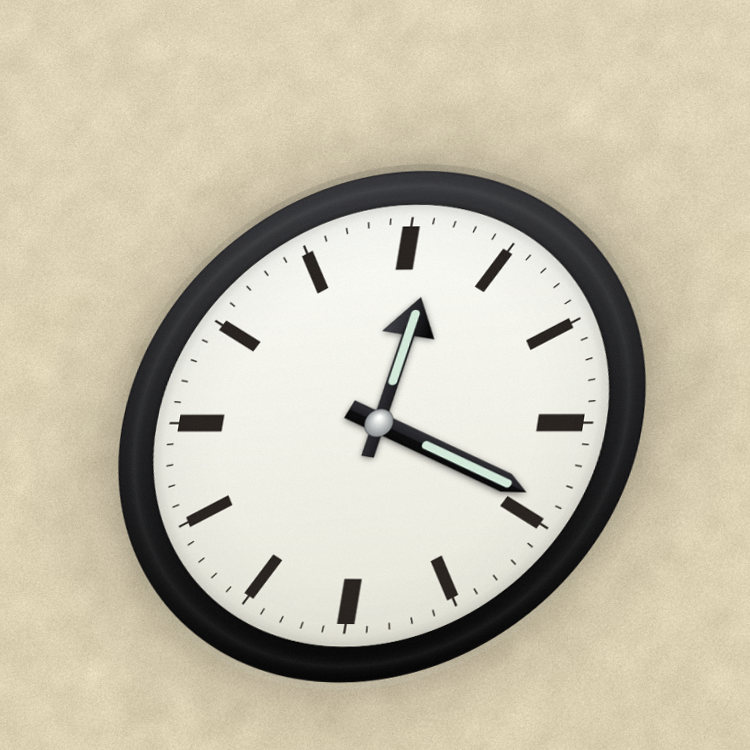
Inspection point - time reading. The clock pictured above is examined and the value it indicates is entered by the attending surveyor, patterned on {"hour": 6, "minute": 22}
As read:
{"hour": 12, "minute": 19}
